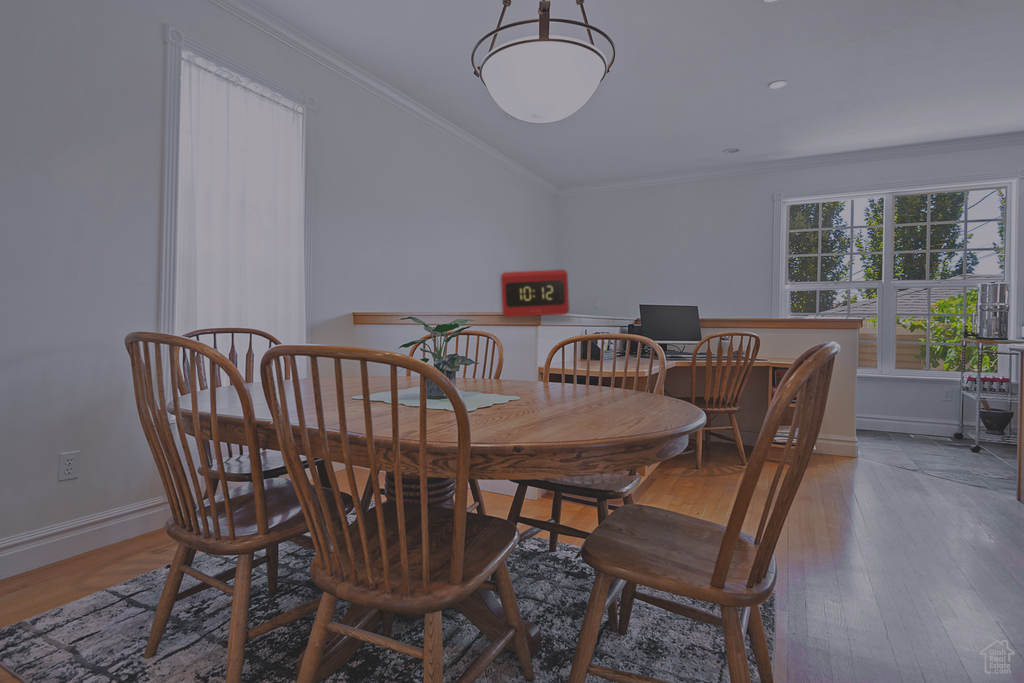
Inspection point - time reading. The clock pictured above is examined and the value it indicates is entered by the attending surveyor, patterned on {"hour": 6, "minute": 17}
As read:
{"hour": 10, "minute": 12}
